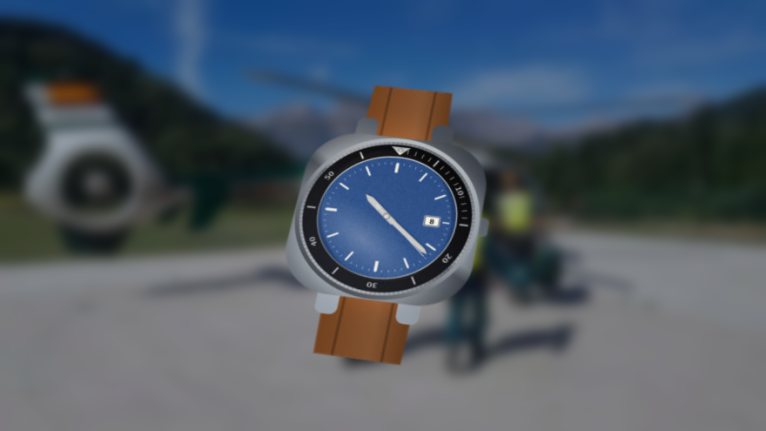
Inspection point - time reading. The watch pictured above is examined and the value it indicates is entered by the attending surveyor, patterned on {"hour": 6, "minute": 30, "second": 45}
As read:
{"hour": 10, "minute": 21, "second": 22}
